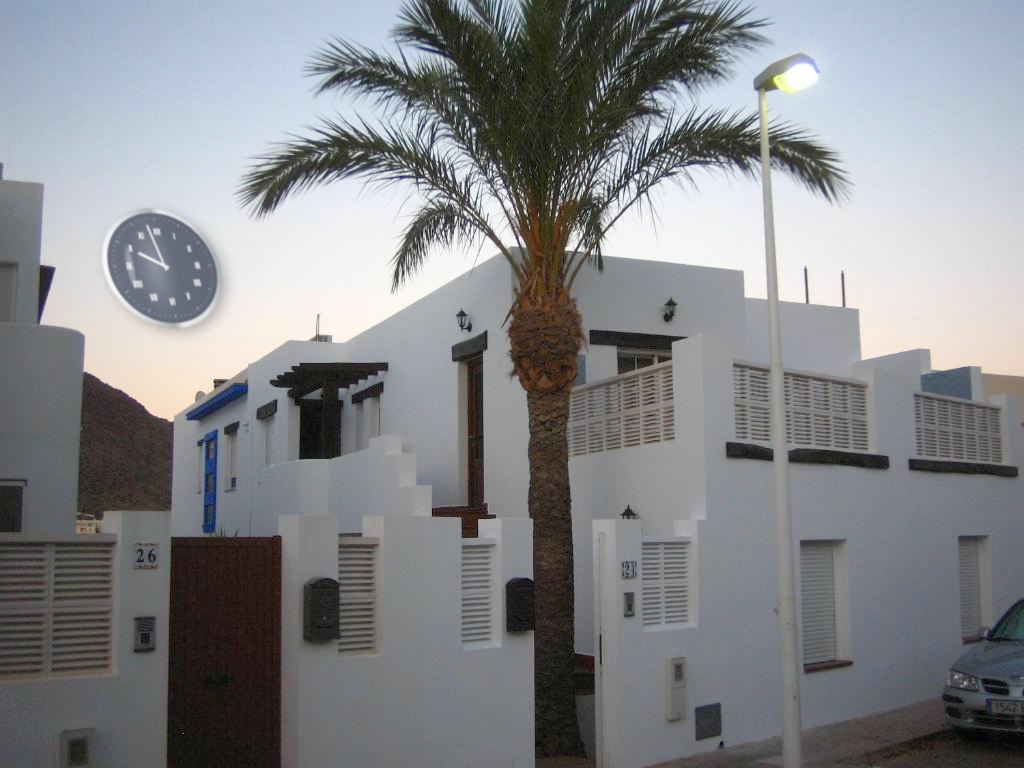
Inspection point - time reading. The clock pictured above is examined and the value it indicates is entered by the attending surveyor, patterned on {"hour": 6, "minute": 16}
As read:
{"hour": 9, "minute": 58}
